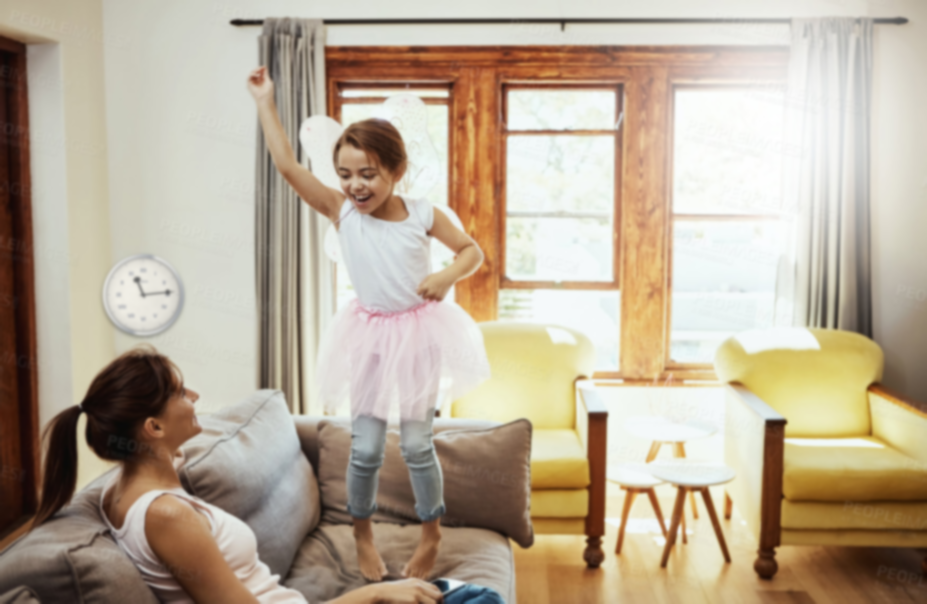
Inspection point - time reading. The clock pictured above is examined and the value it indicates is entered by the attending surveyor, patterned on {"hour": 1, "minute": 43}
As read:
{"hour": 11, "minute": 14}
